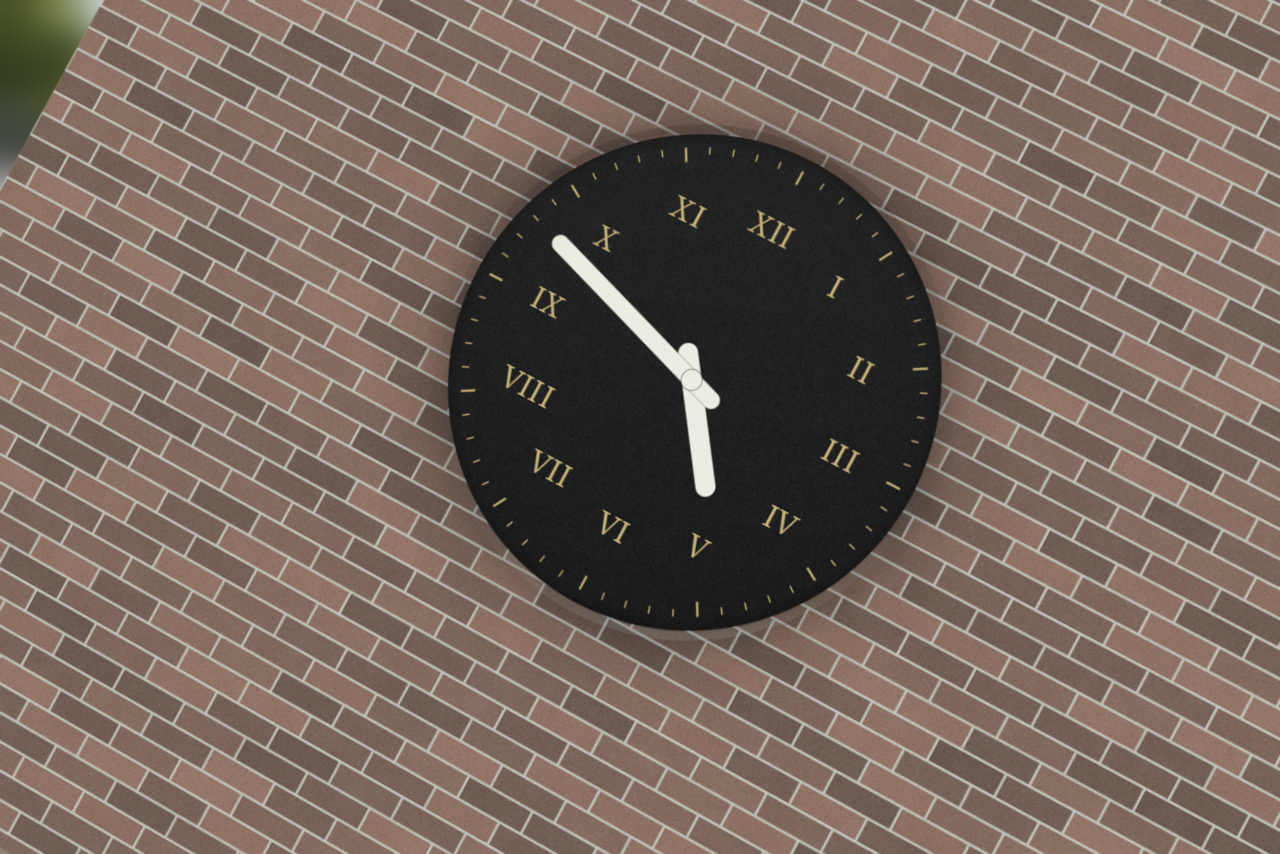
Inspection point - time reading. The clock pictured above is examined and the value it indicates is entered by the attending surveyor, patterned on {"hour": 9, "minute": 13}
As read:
{"hour": 4, "minute": 48}
